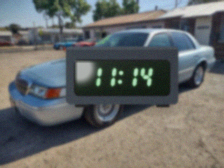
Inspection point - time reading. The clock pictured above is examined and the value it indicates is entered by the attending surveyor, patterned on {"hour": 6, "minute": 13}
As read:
{"hour": 11, "minute": 14}
